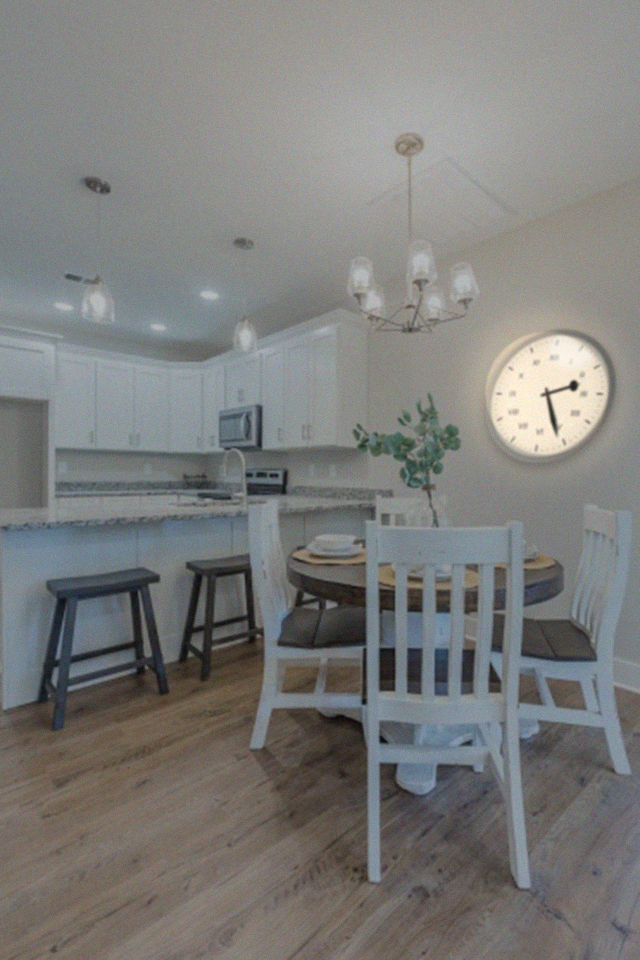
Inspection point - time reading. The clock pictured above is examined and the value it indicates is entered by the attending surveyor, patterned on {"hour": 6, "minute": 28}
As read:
{"hour": 2, "minute": 26}
